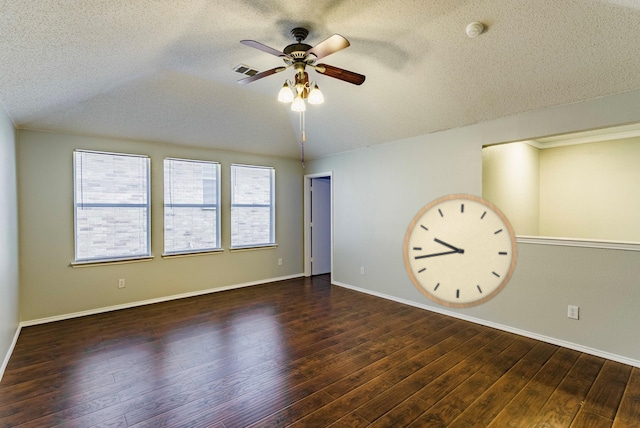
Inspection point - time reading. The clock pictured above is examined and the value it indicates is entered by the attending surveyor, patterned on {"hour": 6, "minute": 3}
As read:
{"hour": 9, "minute": 43}
